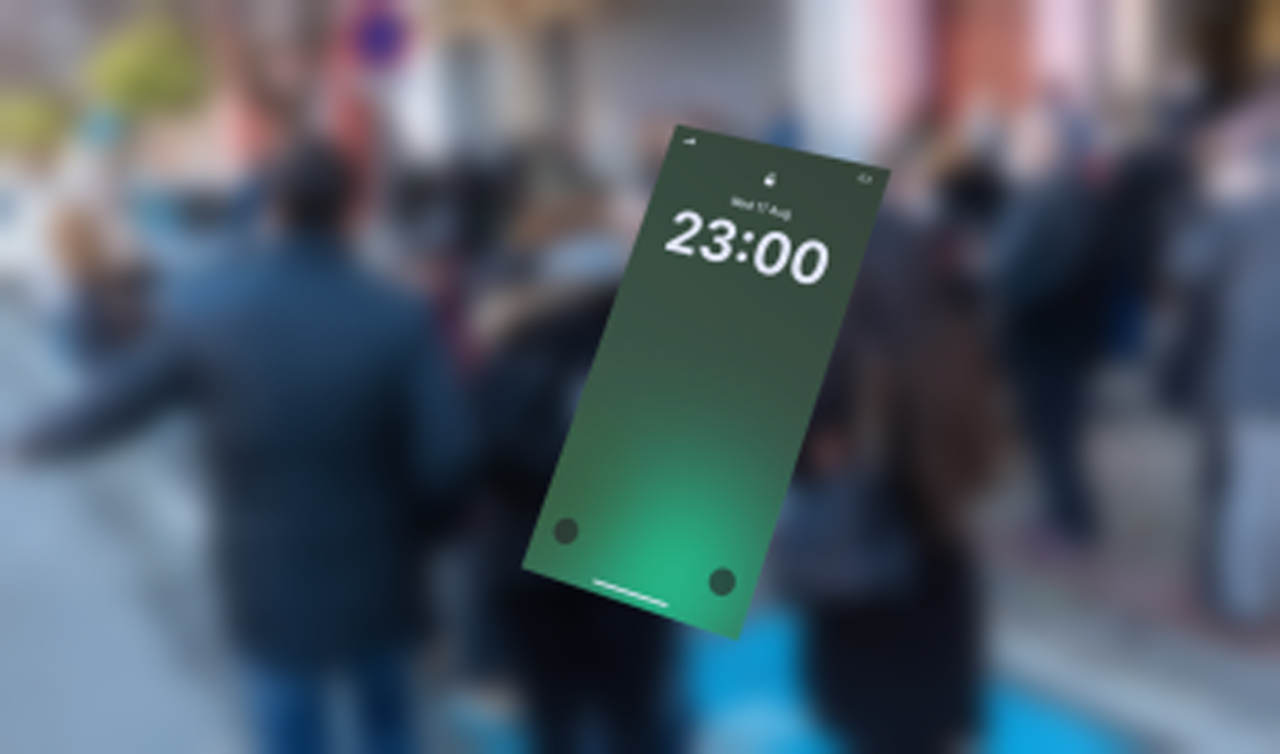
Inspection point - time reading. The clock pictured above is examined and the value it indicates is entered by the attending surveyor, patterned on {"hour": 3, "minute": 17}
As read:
{"hour": 23, "minute": 0}
